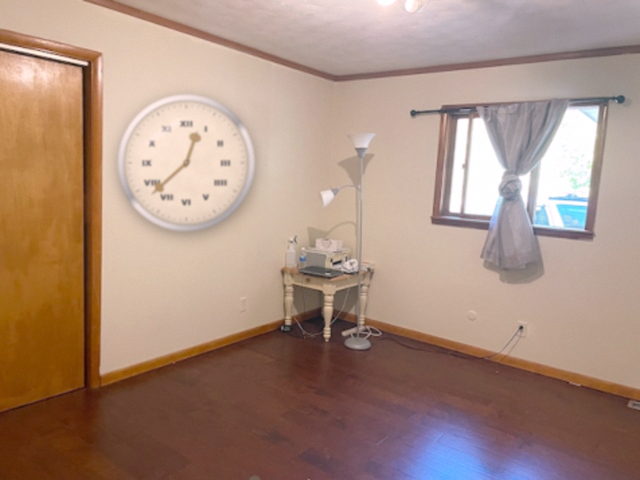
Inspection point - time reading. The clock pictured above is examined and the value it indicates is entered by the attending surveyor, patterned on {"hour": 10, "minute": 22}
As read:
{"hour": 12, "minute": 38}
